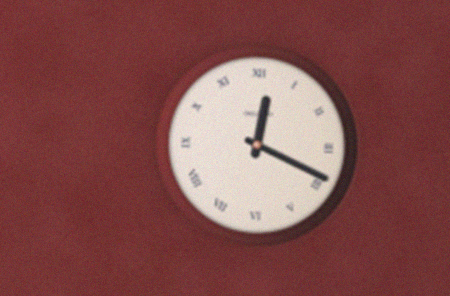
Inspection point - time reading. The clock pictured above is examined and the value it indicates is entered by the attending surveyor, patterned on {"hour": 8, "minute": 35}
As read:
{"hour": 12, "minute": 19}
